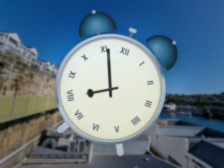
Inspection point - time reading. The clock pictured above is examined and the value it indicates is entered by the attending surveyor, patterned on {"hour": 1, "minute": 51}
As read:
{"hour": 7, "minute": 56}
